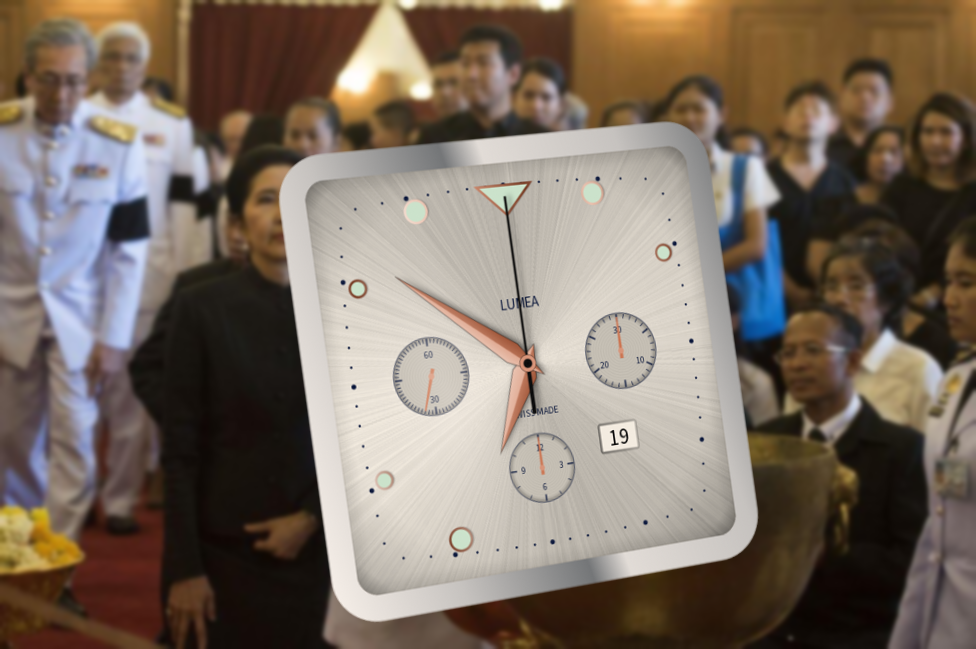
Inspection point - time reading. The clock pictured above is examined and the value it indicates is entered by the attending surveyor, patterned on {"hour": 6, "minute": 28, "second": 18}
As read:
{"hour": 6, "minute": 51, "second": 33}
